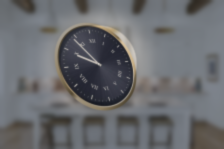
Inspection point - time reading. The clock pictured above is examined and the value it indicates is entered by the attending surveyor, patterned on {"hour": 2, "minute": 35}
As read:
{"hour": 9, "minute": 54}
